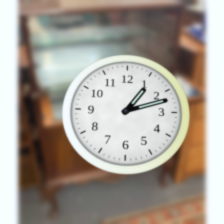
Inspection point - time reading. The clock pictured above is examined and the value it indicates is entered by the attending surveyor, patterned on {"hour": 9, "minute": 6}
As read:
{"hour": 1, "minute": 12}
